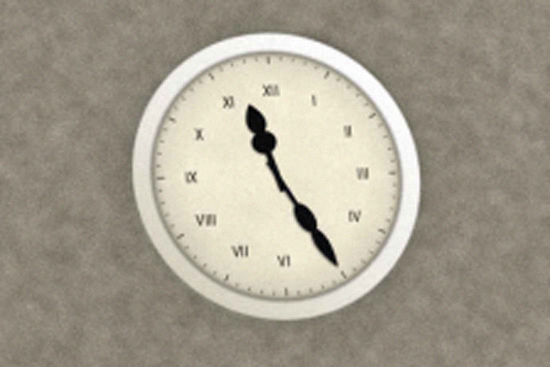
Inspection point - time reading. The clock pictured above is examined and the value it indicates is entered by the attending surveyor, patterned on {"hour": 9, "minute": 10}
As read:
{"hour": 11, "minute": 25}
